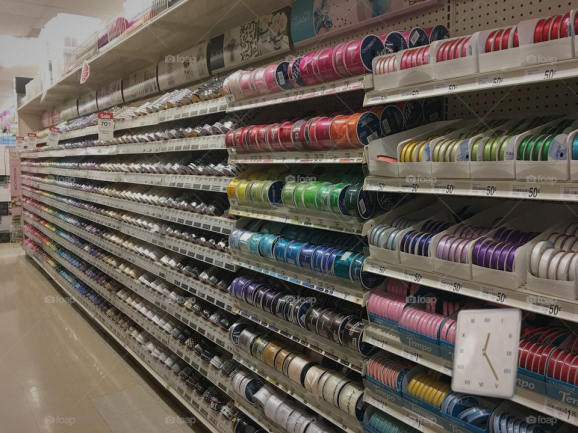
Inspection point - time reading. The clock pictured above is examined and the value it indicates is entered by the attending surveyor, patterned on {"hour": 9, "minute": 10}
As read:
{"hour": 12, "minute": 24}
